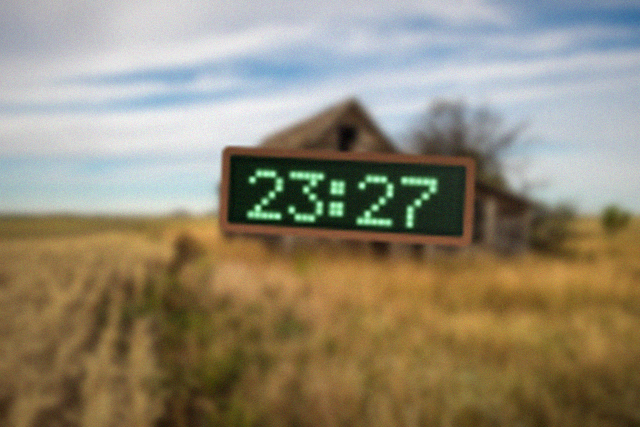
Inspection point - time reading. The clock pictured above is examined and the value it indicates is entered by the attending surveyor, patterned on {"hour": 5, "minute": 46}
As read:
{"hour": 23, "minute": 27}
